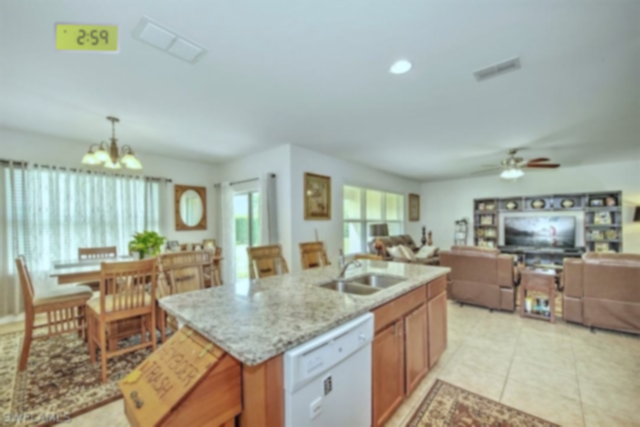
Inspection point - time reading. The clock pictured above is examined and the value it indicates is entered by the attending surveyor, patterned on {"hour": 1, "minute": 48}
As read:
{"hour": 2, "minute": 59}
